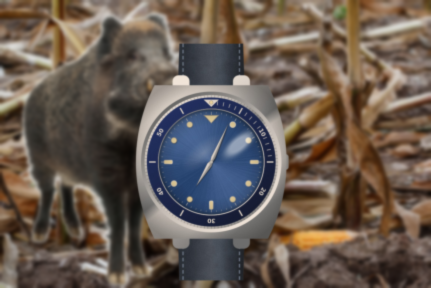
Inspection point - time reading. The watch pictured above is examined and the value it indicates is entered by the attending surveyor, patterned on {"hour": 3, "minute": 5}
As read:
{"hour": 7, "minute": 4}
